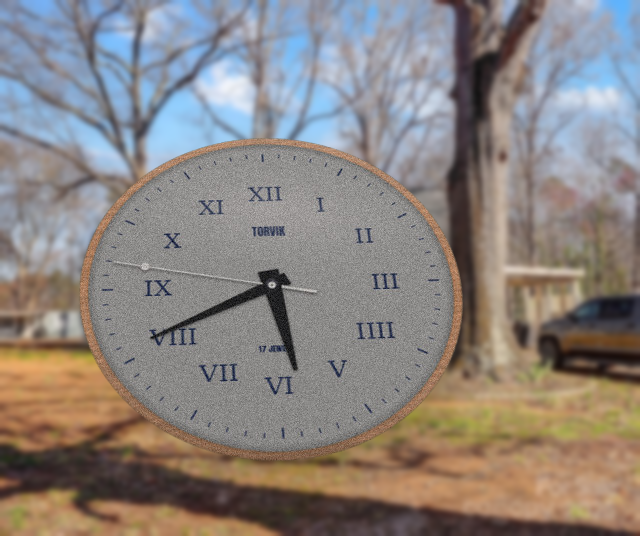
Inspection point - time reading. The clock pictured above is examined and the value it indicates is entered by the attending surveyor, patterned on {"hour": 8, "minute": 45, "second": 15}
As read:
{"hour": 5, "minute": 40, "second": 47}
